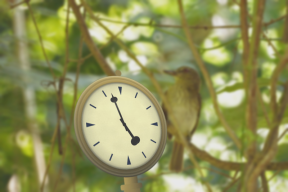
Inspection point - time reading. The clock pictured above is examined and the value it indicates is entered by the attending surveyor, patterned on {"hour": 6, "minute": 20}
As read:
{"hour": 4, "minute": 57}
